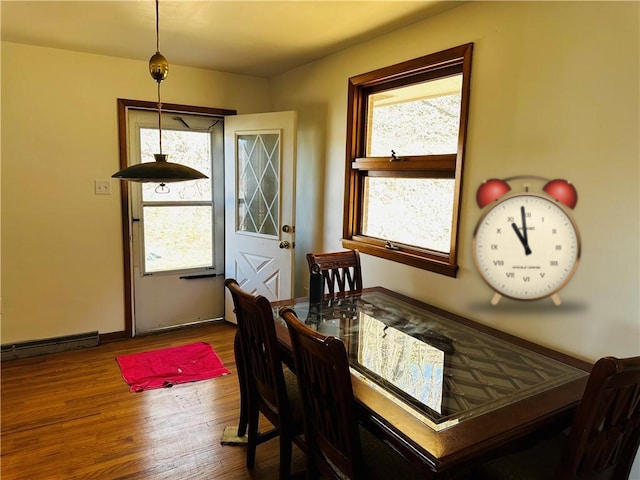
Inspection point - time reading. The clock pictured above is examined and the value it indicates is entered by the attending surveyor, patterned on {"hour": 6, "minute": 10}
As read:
{"hour": 10, "minute": 59}
